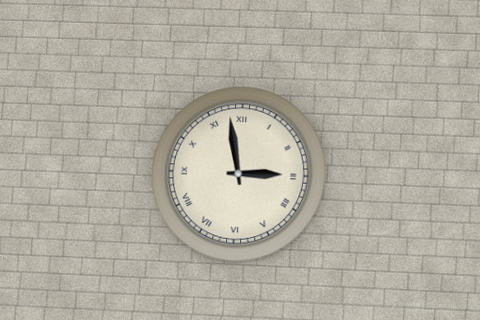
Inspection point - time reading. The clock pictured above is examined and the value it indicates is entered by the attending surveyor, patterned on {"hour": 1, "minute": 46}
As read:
{"hour": 2, "minute": 58}
